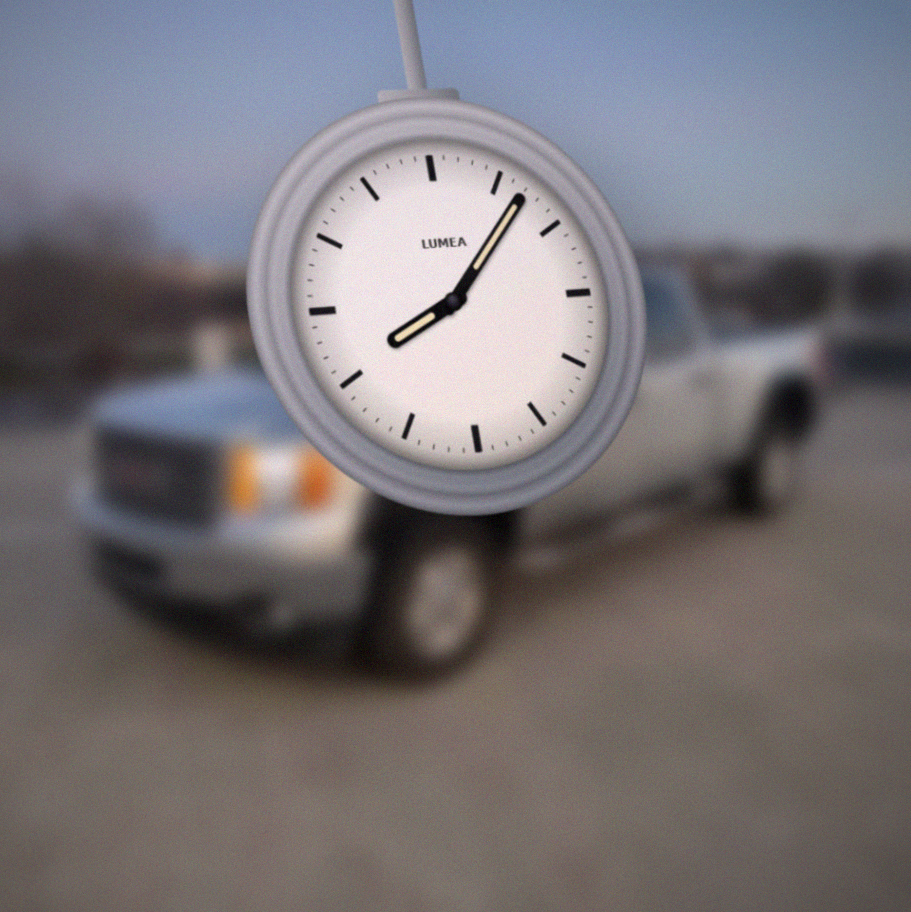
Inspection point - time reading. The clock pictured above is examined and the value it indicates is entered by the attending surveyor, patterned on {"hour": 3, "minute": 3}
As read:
{"hour": 8, "minute": 7}
